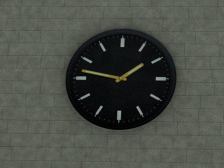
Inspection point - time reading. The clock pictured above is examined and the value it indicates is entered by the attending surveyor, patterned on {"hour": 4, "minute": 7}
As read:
{"hour": 1, "minute": 47}
